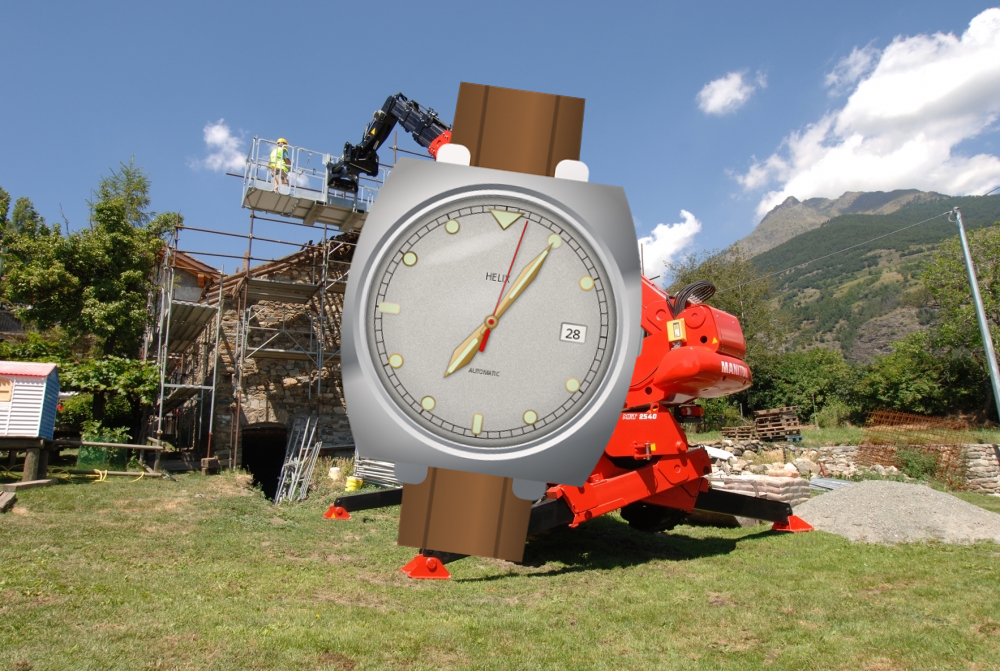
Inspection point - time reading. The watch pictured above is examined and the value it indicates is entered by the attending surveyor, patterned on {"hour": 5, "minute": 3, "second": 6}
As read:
{"hour": 7, "minute": 5, "second": 2}
